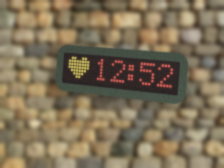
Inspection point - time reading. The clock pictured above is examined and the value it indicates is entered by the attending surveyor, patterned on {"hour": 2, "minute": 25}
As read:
{"hour": 12, "minute": 52}
